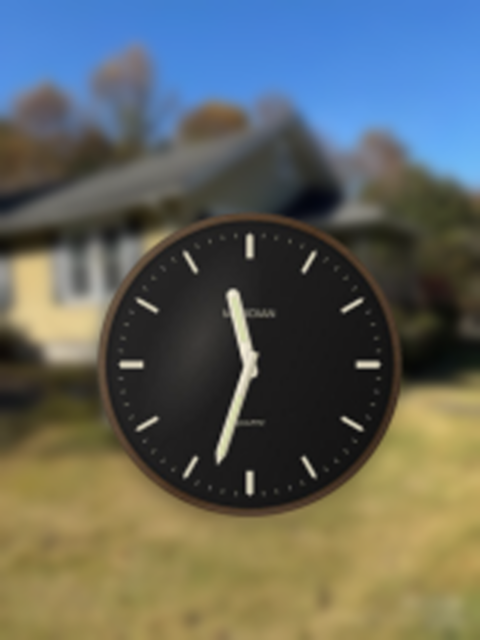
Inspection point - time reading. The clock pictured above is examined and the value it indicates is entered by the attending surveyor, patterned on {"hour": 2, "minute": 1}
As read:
{"hour": 11, "minute": 33}
